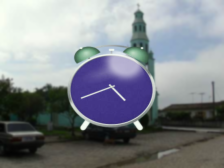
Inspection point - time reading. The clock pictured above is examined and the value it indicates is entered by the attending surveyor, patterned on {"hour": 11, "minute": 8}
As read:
{"hour": 4, "minute": 41}
